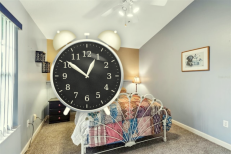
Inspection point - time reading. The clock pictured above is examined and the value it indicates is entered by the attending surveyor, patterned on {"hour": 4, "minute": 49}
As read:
{"hour": 12, "minute": 51}
